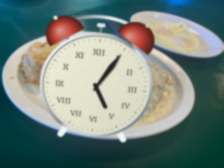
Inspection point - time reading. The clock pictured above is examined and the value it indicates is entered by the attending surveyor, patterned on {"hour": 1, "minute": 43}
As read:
{"hour": 5, "minute": 5}
